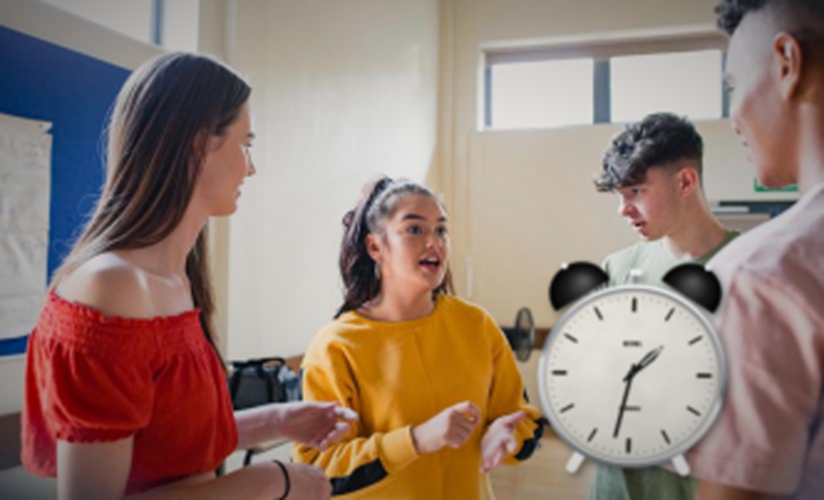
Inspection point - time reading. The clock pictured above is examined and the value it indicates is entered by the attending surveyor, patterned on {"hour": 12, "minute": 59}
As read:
{"hour": 1, "minute": 32}
